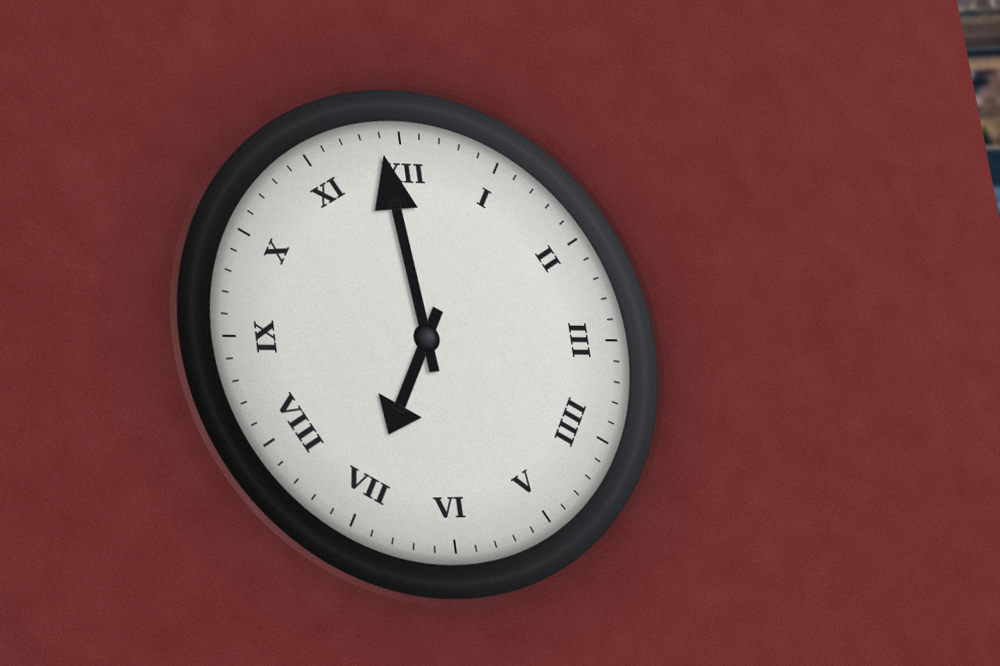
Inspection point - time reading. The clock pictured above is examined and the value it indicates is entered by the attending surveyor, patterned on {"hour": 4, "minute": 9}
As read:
{"hour": 6, "minute": 59}
